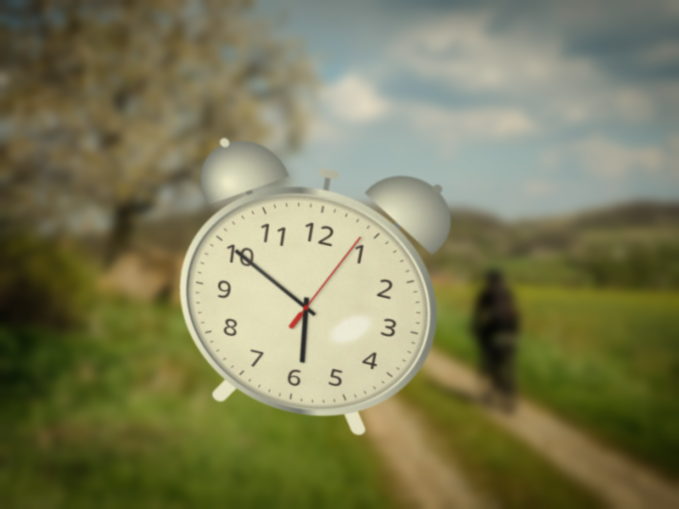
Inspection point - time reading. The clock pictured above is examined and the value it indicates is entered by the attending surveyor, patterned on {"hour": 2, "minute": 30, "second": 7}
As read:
{"hour": 5, "minute": 50, "second": 4}
